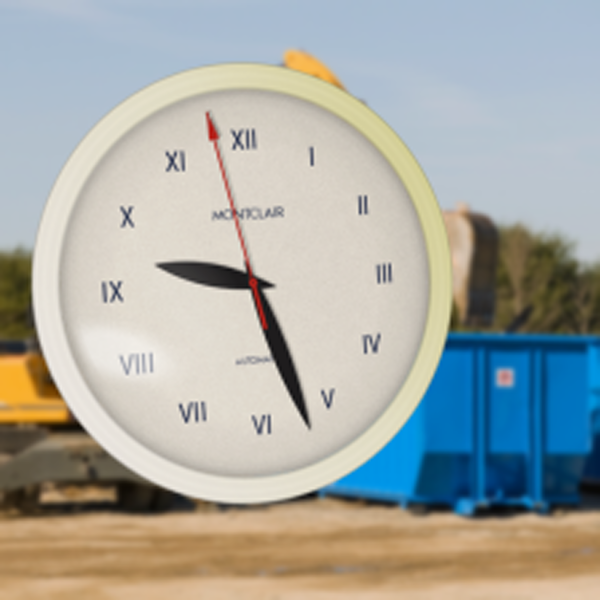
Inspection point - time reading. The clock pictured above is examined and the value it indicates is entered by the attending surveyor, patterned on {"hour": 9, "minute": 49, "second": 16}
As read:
{"hour": 9, "minute": 26, "second": 58}
